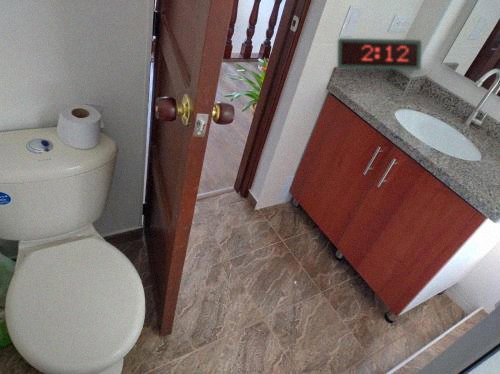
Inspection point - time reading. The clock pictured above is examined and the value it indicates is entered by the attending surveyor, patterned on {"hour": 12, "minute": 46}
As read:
{"hour": 2, "minute": 12}
